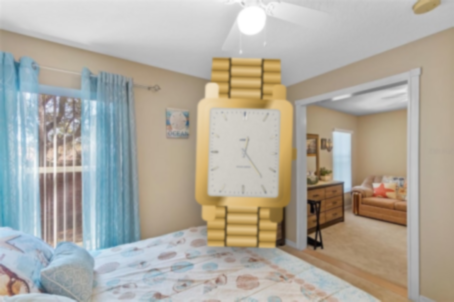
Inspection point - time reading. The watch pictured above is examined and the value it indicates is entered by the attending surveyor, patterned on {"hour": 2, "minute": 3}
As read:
{"hour": 12, "minute": 24}
